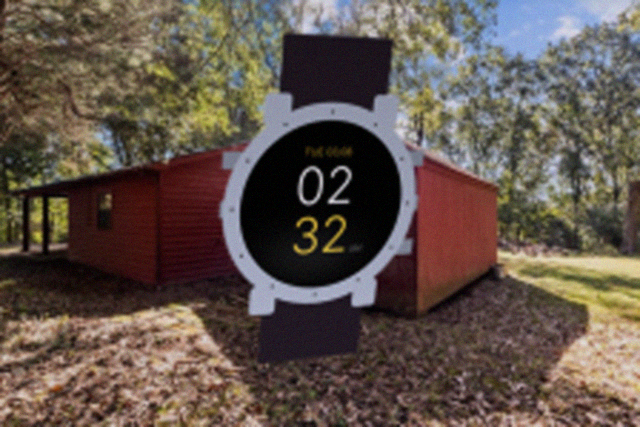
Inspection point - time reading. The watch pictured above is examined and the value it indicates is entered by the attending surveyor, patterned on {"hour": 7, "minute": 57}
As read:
{"hour": 2, "minute": 32}
